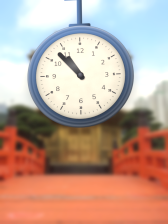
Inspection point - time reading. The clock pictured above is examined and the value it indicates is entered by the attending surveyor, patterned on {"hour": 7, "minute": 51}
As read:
{"hour": 10, "minute": 53}
